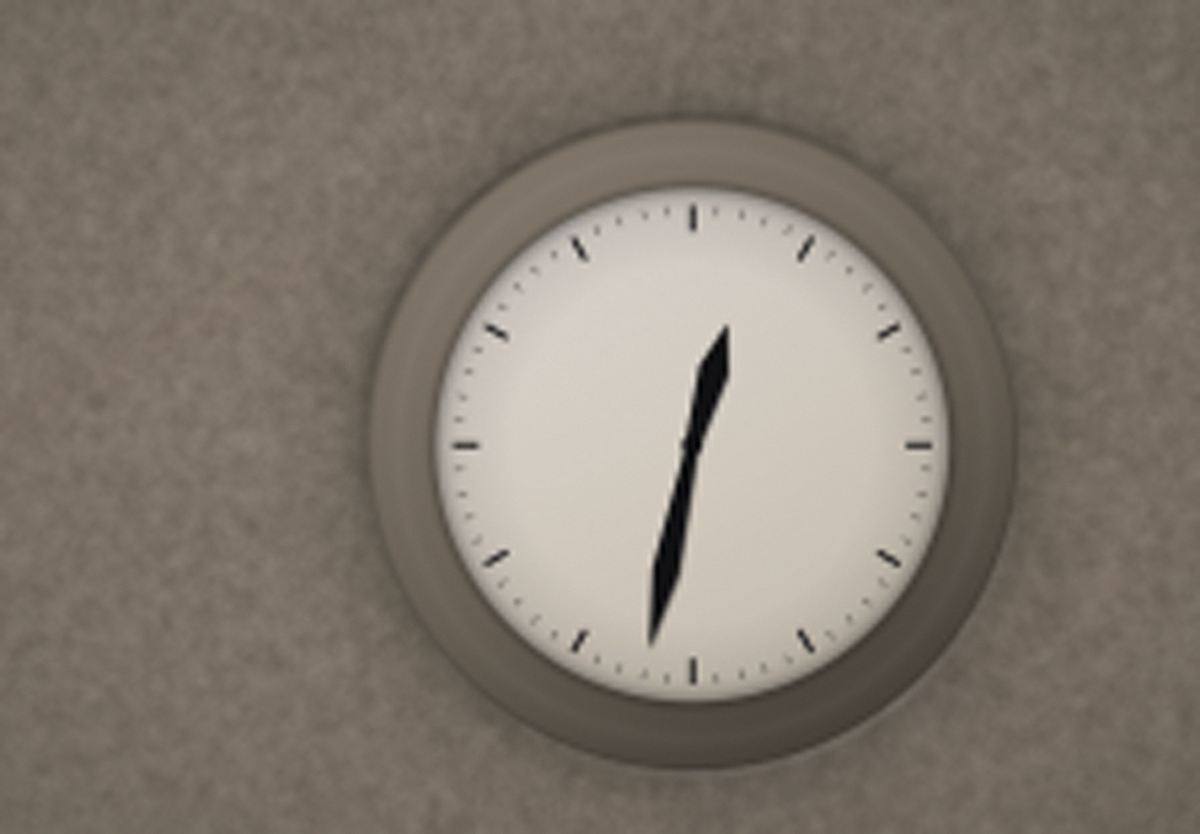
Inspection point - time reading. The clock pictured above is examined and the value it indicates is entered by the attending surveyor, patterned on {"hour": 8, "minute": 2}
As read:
{"hour": 12, "minute": 32}
